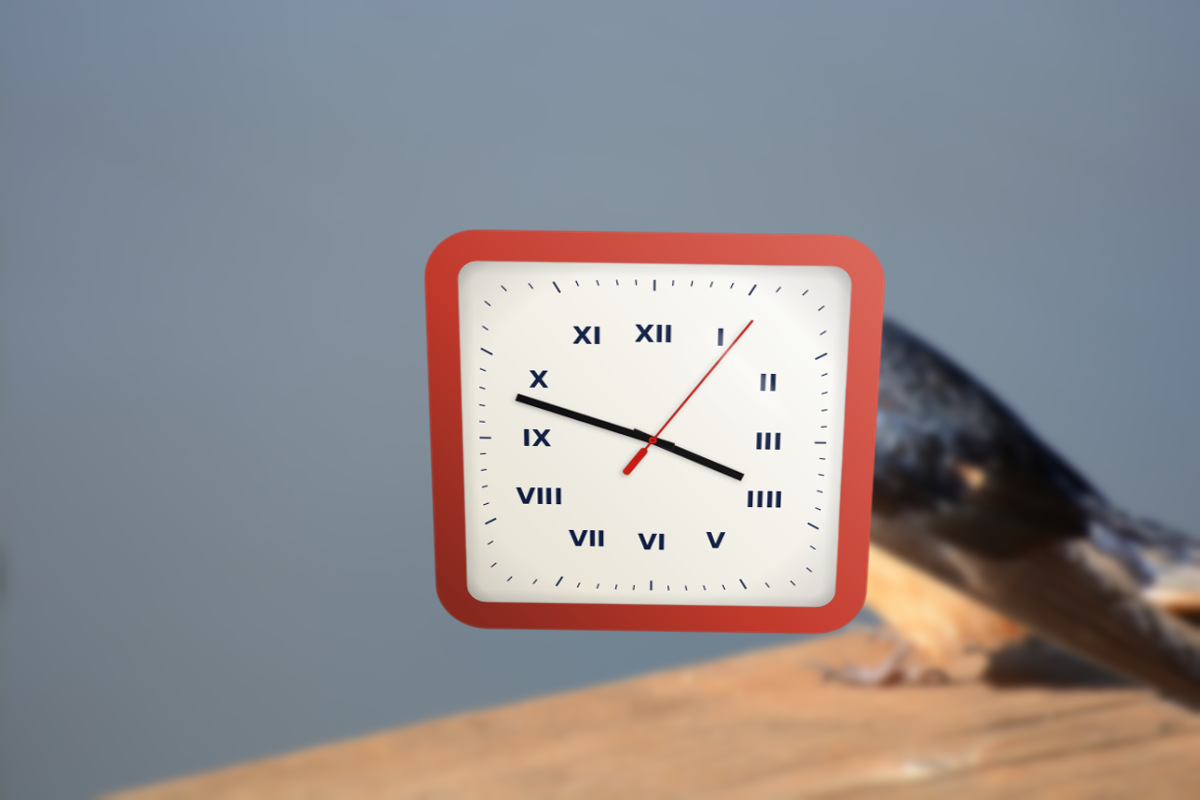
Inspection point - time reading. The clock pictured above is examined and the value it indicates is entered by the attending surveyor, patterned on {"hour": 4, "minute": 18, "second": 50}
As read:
{"hour": 3, "minute": 48, "second": 6}
